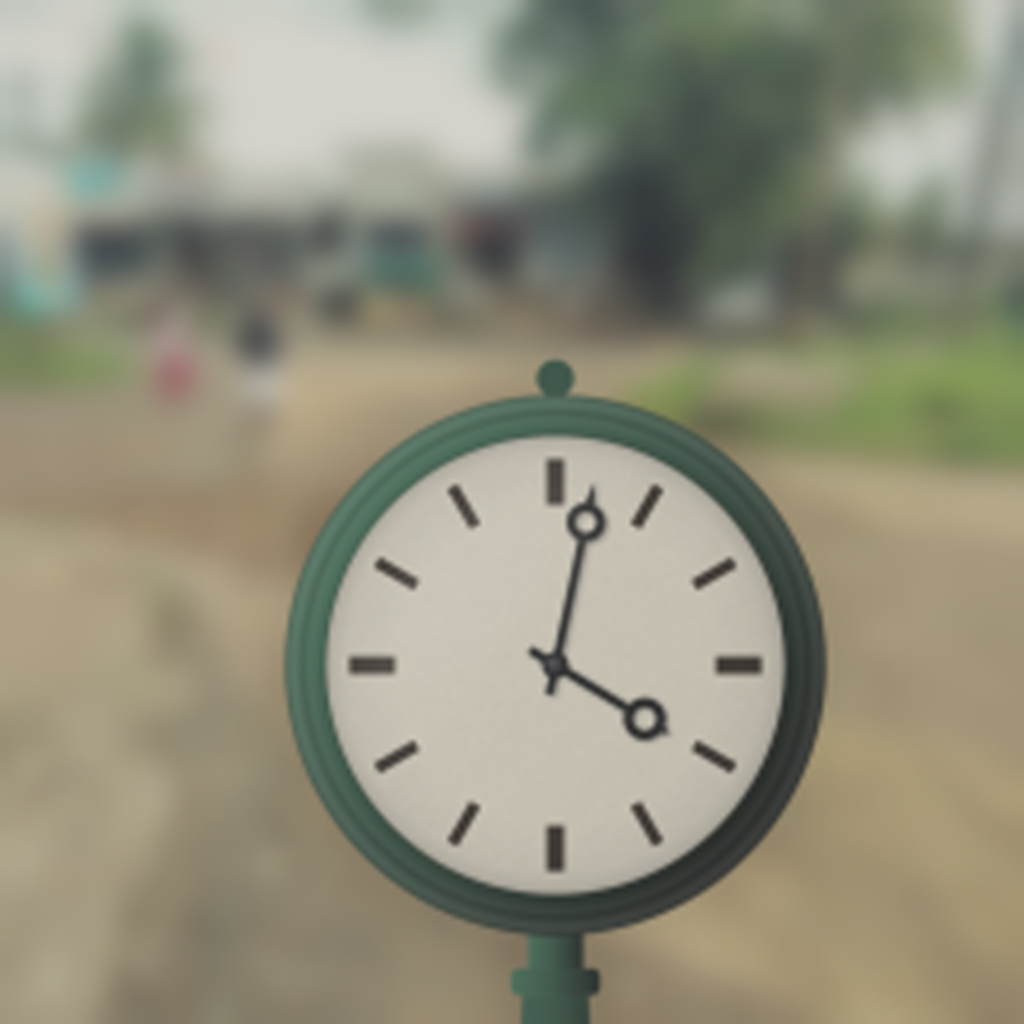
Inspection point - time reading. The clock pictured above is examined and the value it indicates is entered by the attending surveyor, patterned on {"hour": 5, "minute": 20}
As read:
{"hour": 4, "minute": 2}
